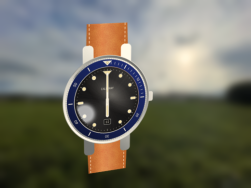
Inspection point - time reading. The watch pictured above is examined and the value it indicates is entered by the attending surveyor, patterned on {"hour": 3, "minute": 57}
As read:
{"hour": 6, "minute": 0}
